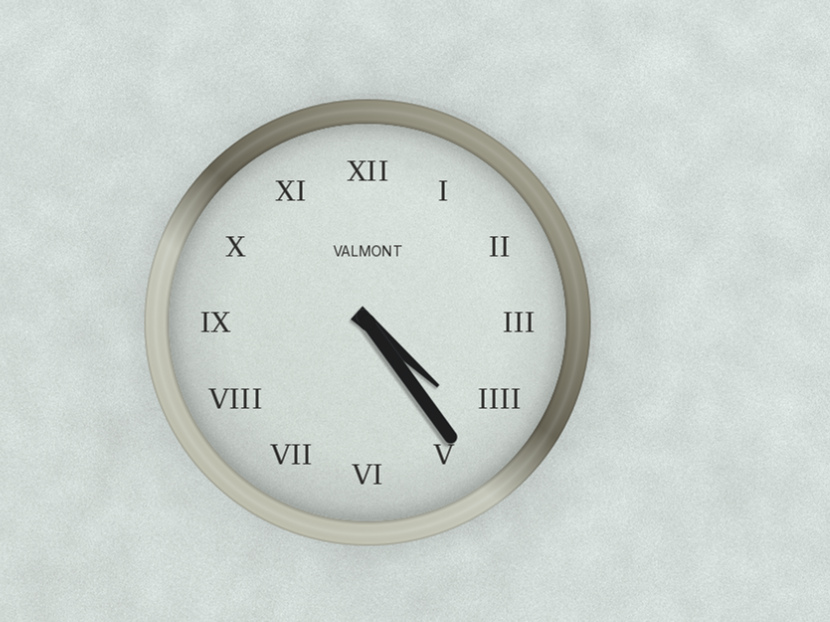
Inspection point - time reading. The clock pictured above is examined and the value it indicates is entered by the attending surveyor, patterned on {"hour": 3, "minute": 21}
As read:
{"hour": 4, "minute": 24}
